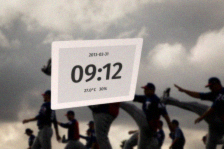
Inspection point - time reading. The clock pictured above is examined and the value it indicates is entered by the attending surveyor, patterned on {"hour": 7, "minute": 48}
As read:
{"hour": 9, "minute": 12}
